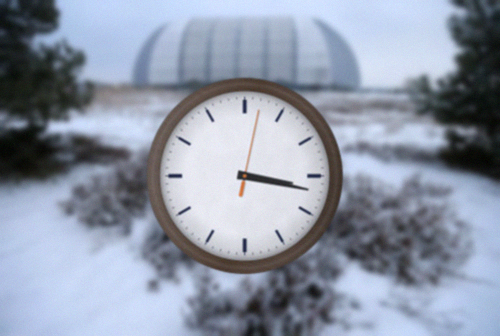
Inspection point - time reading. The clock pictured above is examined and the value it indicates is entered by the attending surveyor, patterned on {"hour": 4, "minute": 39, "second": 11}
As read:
{"hour": 3, "minute": 17, "second": 2}
